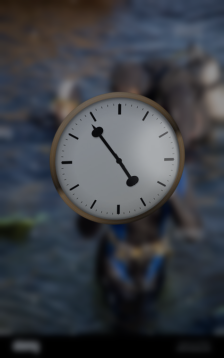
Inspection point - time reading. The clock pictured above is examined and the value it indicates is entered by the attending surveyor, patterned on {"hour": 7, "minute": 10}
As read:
{"hour": 4, "minute": 54}
